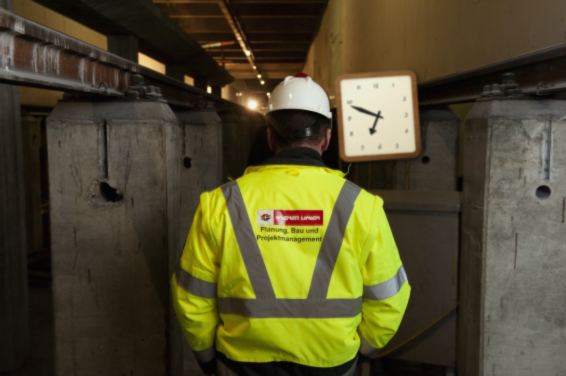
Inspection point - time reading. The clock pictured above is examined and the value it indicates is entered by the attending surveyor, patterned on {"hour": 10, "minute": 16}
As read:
{"hour": 6, "minute": 49}
